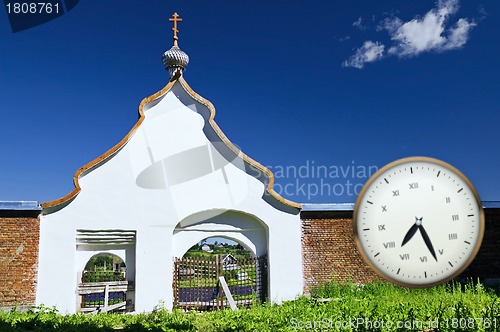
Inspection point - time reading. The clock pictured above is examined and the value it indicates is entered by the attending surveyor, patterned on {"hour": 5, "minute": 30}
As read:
{"hour": 7, "minute": 27}
